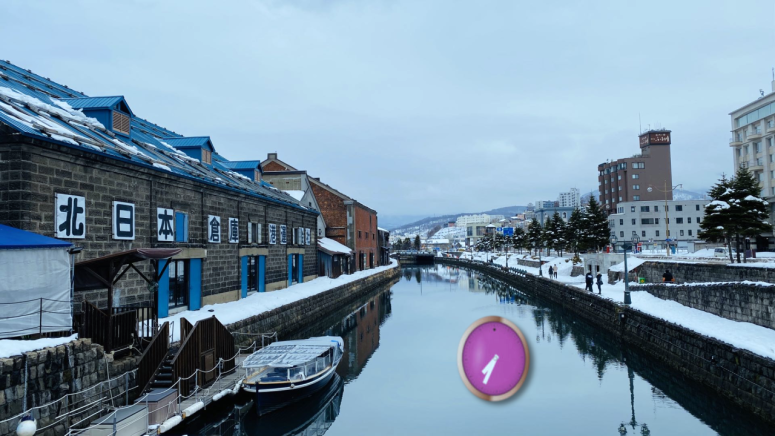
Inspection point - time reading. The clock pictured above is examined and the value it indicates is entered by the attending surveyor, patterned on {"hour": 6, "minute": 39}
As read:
{"hour": 7, "minute": 35}
